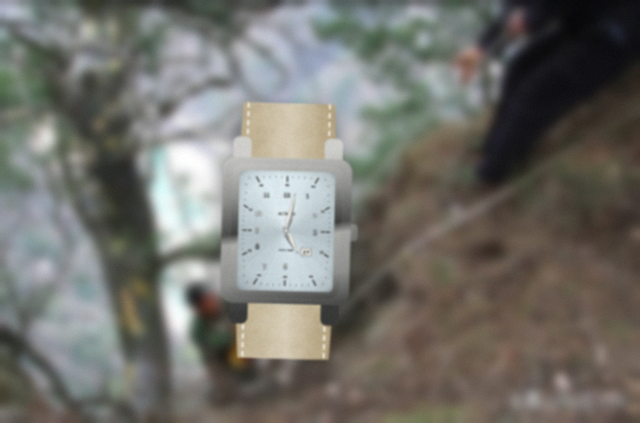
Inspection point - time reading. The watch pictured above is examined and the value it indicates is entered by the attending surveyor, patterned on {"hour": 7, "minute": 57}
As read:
{"hour": 5, "minute": 2}
